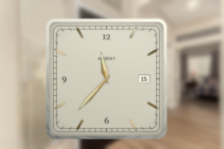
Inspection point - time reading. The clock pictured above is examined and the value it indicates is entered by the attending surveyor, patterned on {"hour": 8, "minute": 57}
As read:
{"hour": 11, "minute": 37}
